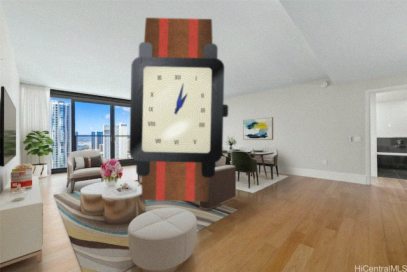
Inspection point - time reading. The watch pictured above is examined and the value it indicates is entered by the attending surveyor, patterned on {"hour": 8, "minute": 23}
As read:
{"hour": 1, "minute": 2}
